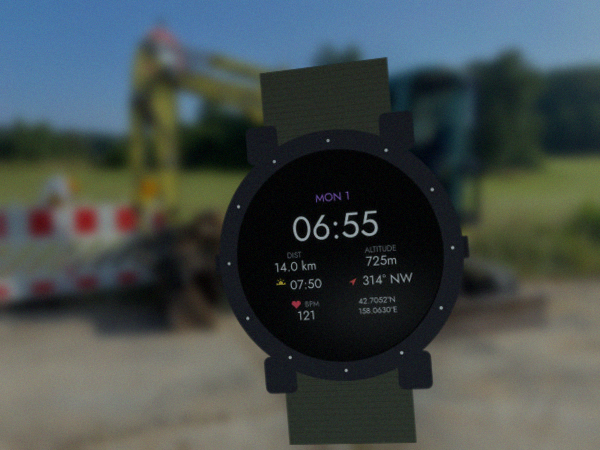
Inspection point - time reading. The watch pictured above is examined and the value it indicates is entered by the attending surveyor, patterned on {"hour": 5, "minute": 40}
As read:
{"hour": 6, "minute": 55}
